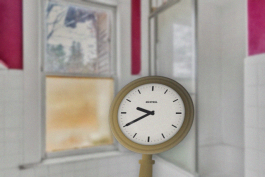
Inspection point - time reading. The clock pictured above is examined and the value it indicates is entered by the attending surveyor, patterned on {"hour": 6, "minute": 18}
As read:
{"hour": 9, "minute": 40}
